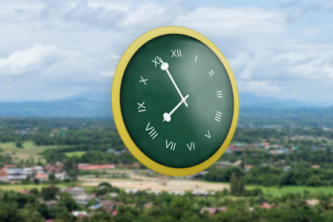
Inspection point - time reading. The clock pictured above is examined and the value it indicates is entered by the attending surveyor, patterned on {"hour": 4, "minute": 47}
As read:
{"hour": 7, "minute": 56}
